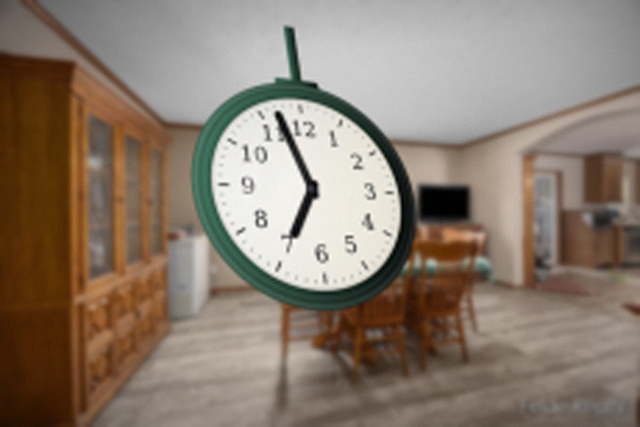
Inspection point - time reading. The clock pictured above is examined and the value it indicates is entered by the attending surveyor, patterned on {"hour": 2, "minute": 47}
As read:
{"hour": 6, "minute": 57}
